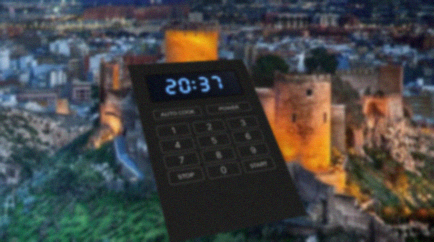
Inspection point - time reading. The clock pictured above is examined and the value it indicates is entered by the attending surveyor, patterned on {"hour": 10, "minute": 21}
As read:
{"hour": 20, "minute": 37}
